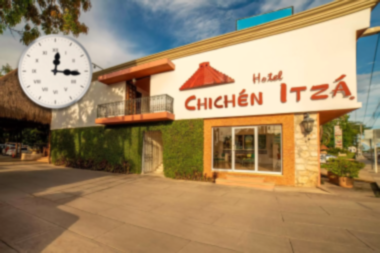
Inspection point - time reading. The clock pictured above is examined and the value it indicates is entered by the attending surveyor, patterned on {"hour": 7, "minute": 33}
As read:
{"hour": 12, "minute": 16}
